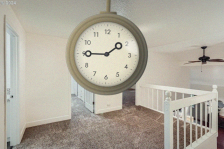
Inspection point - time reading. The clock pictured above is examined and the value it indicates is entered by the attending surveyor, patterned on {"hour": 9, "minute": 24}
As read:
{"hour": 1, "minute": 45}
